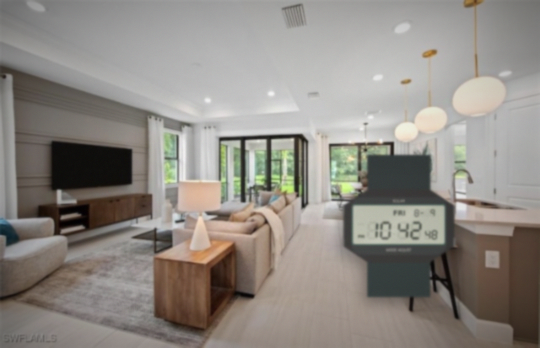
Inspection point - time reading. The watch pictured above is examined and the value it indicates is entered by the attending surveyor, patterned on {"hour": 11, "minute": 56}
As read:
{"hour": 10, "minute": 42}
